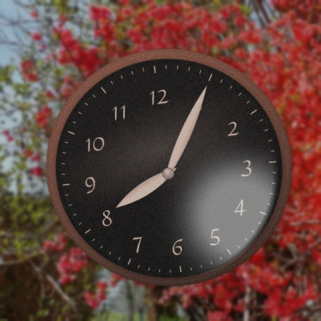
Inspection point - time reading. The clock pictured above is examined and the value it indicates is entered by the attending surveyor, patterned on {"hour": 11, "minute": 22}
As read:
{"hour": 8, "minute": 5}
